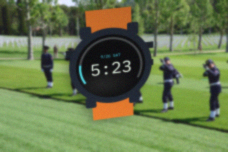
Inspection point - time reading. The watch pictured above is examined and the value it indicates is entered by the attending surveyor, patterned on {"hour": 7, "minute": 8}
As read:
{"hour": 5, "minute": 23}
